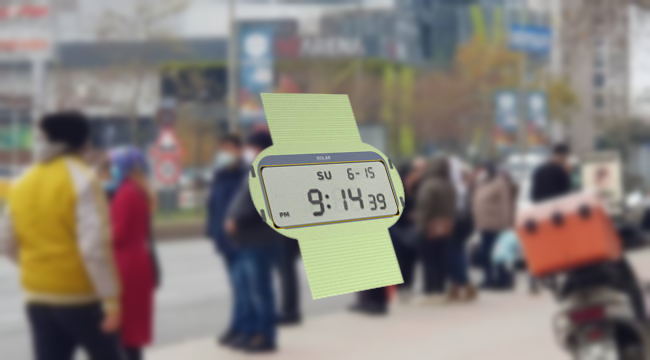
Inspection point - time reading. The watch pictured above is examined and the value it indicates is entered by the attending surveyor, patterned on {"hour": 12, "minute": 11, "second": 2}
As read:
{"hour": 9, "minute": 14, "second": 39}
